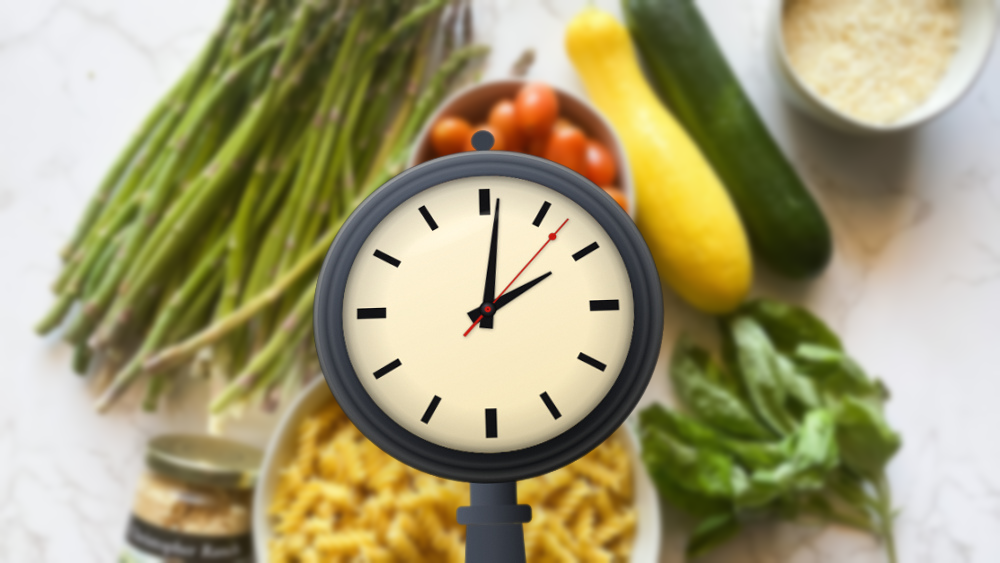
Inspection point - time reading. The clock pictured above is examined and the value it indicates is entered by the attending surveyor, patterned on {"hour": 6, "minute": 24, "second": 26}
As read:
{"hour": 2, "minute": 1, "second": 7}
